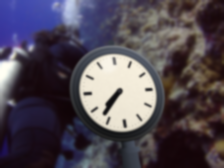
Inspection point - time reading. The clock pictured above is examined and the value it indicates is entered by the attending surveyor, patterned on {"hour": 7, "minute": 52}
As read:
{"hour": 7, "minute": 37}
